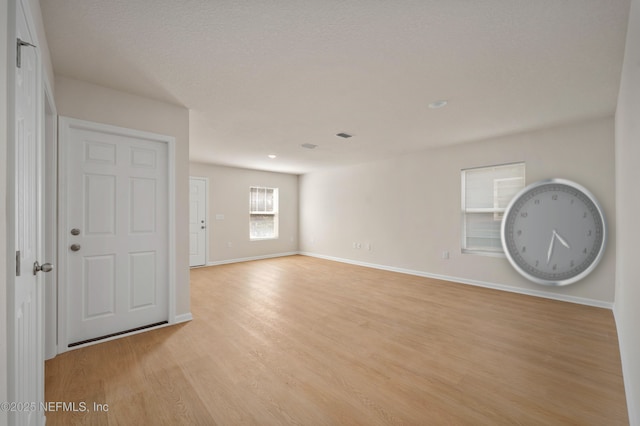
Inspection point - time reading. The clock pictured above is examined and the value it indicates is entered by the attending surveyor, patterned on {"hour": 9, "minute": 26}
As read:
{"hour": 4, "minute": 32}
